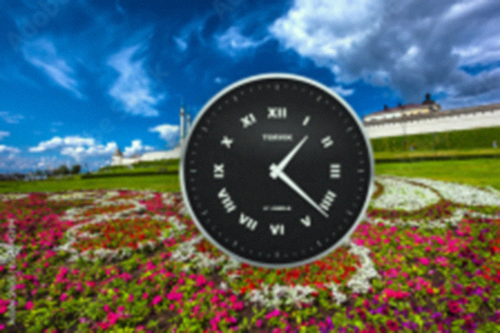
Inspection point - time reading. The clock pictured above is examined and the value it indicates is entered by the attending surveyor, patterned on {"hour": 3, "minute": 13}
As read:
{"hour": 1, "minute": 22}
